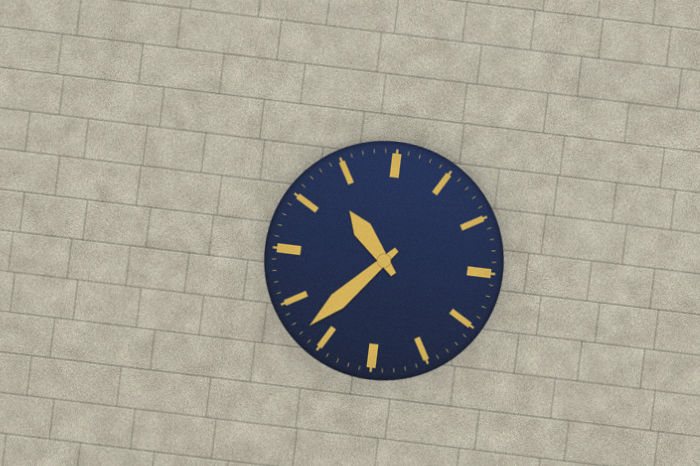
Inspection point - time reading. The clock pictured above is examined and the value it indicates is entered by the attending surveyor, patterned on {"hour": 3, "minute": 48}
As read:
{"hour": 10, "minute": 37}
